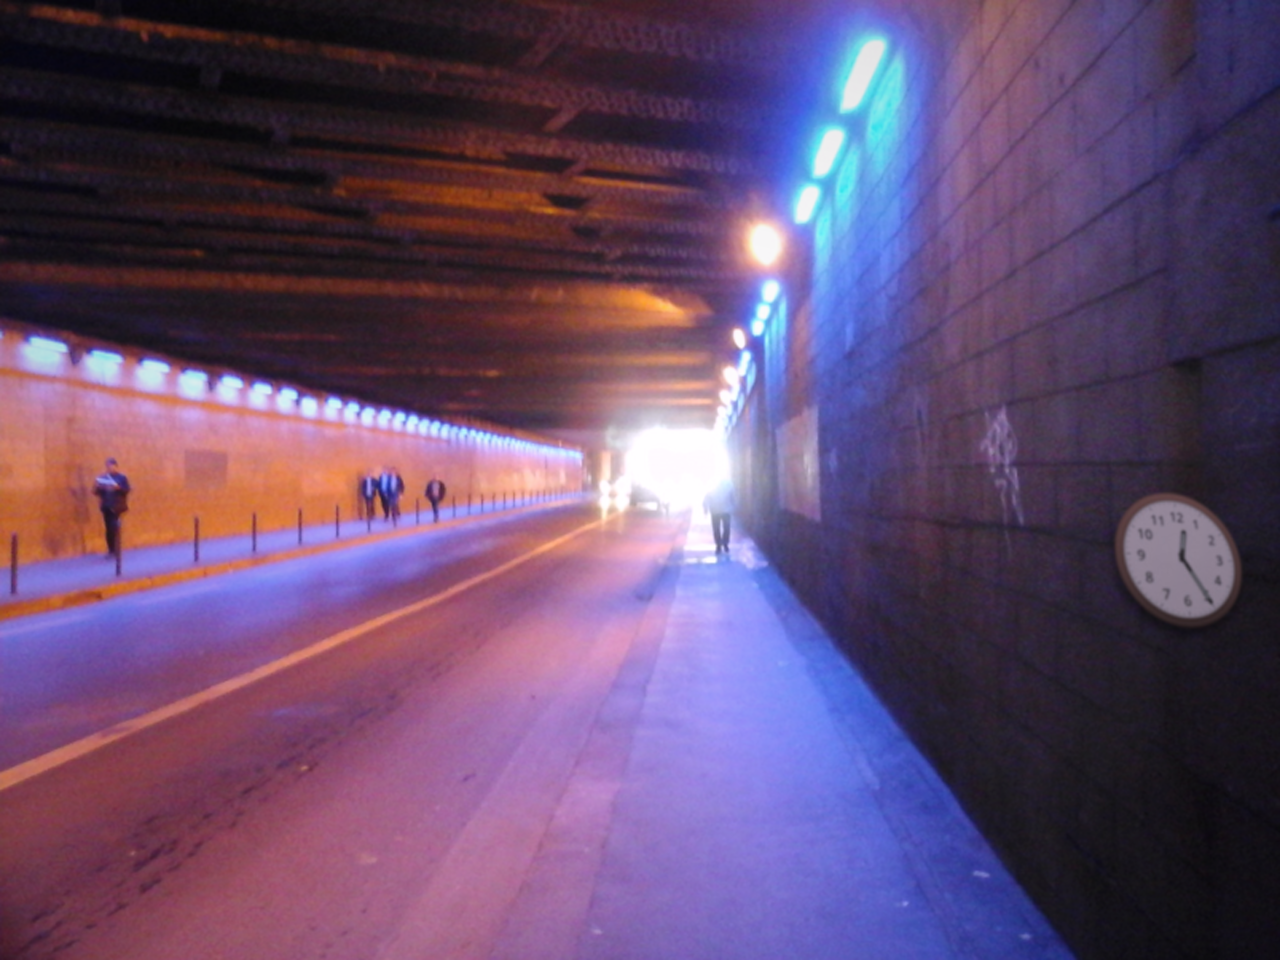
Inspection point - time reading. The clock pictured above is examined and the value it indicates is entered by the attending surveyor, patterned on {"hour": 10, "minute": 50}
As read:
{"hour": 12, "minute": 25}
